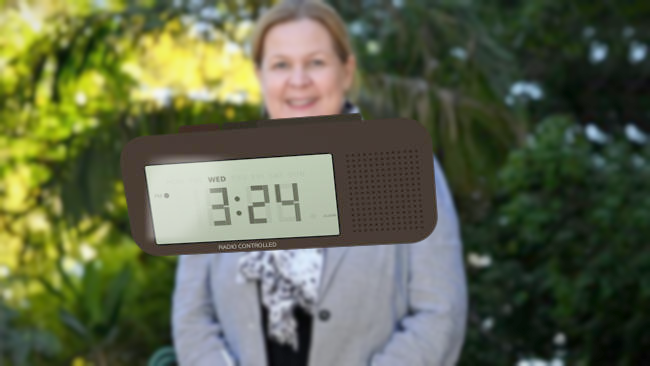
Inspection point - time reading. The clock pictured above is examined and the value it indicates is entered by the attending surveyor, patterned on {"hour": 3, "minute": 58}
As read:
{"hour": 3, "minute": 24}
